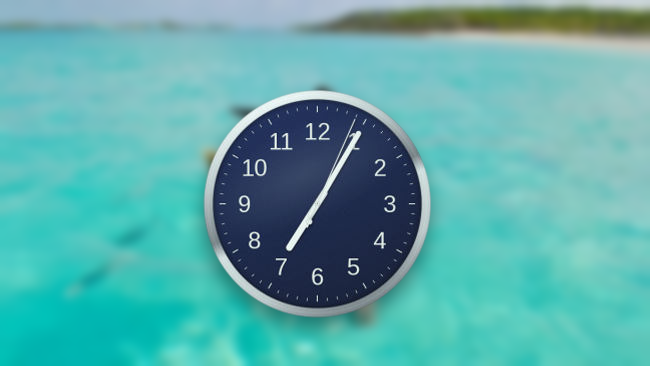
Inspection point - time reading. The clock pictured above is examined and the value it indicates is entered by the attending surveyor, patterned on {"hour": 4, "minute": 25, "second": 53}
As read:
{"hour": 7, "minute": 5, "second": 4}
